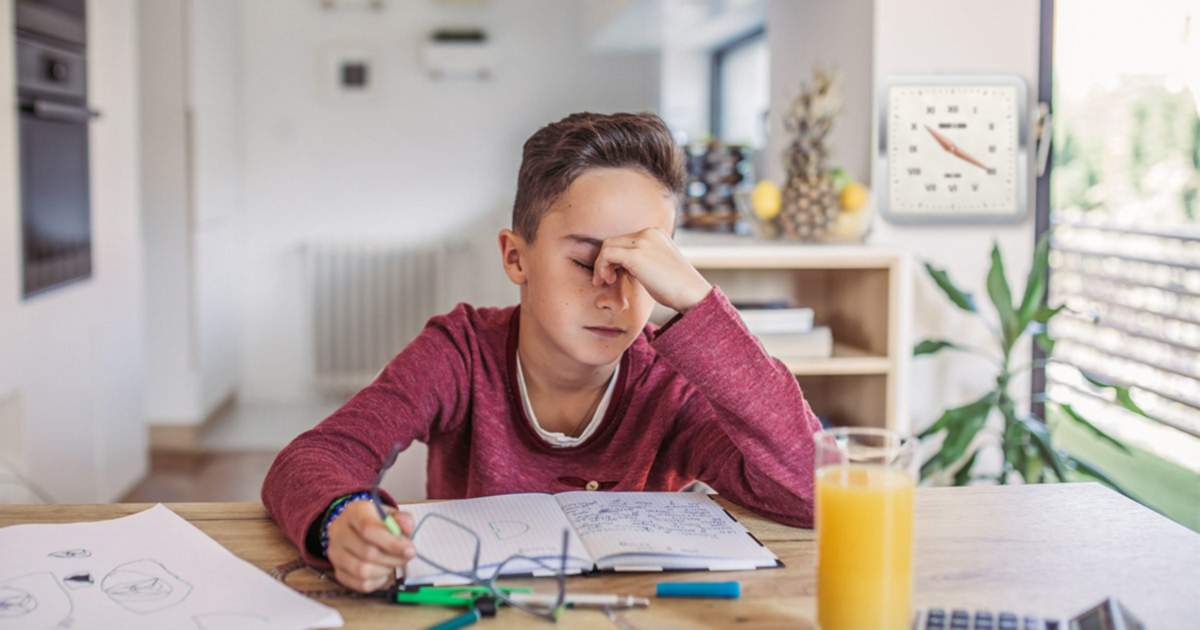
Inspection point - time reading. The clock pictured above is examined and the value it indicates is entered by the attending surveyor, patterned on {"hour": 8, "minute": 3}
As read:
{"hour": 10, "minute": 20}
